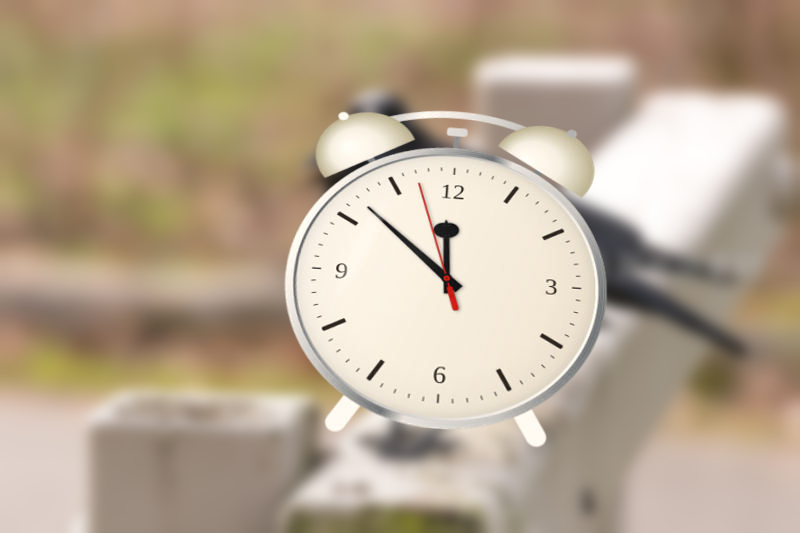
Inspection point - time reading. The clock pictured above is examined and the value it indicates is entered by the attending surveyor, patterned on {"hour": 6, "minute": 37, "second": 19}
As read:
{"hour": 11, "minute": 51, "second": 57}
